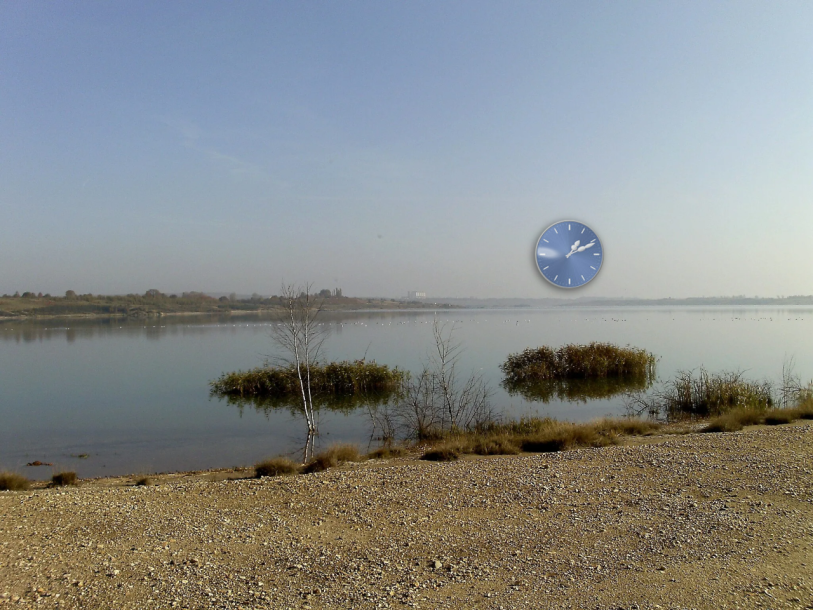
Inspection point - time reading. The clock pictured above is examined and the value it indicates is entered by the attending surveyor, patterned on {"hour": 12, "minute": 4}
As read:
{"hour": 1, "minute": 11}
